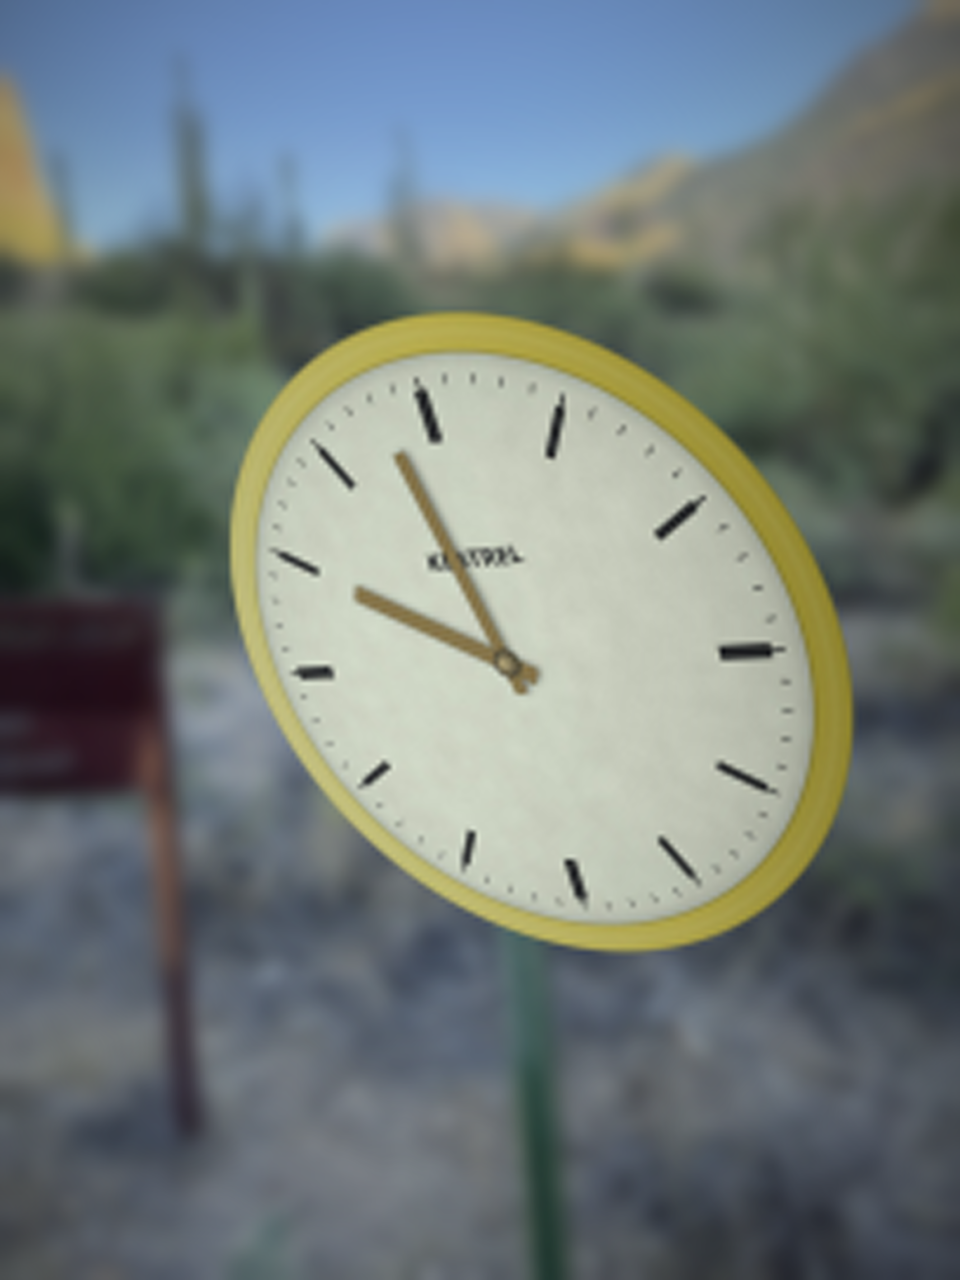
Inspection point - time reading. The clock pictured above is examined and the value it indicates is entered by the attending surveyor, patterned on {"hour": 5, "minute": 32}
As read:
{"hour": 9, "minute": 58}
